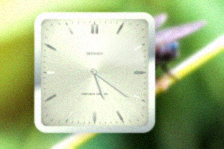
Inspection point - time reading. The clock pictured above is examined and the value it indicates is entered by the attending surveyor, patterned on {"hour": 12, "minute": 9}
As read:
{"hour": 5, "minute": 21}
